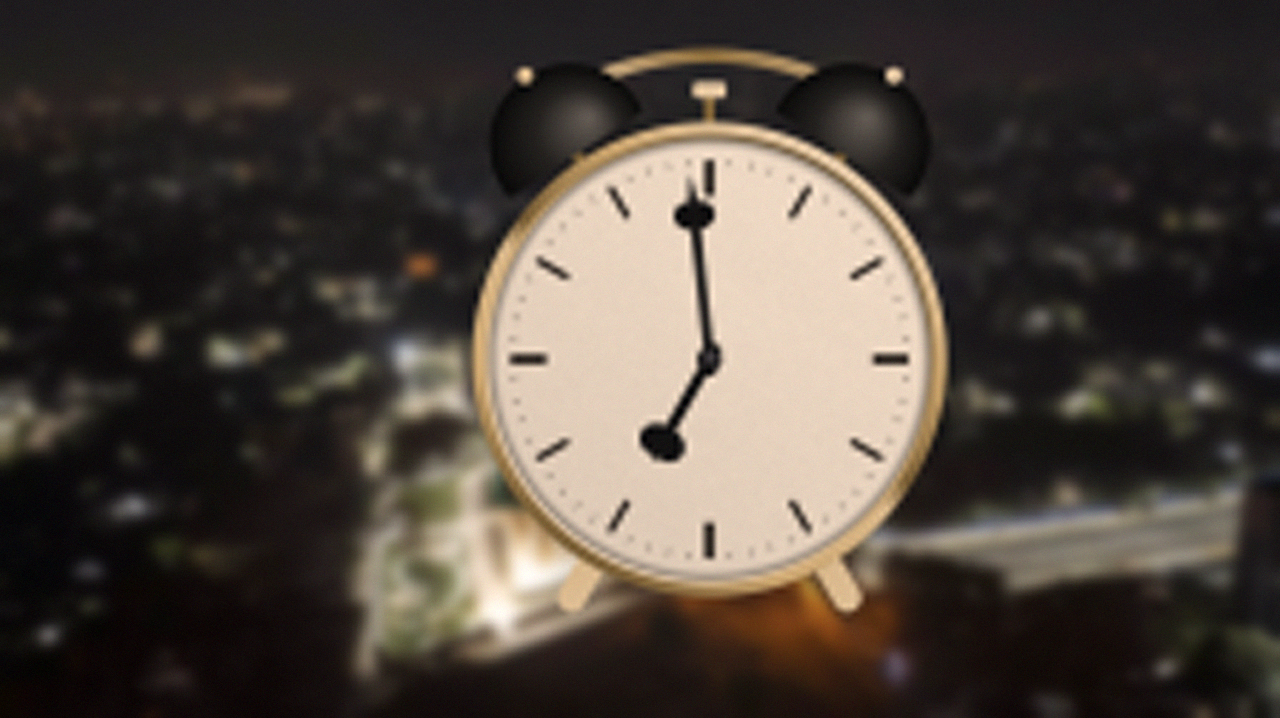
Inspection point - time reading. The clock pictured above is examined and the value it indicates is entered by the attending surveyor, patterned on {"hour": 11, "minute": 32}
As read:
{"hour": 6, "minute": 59}
